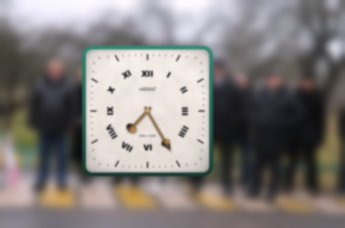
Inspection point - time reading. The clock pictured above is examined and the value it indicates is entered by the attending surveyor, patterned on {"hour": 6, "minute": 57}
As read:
{"hour": 7, "minute": 25}
